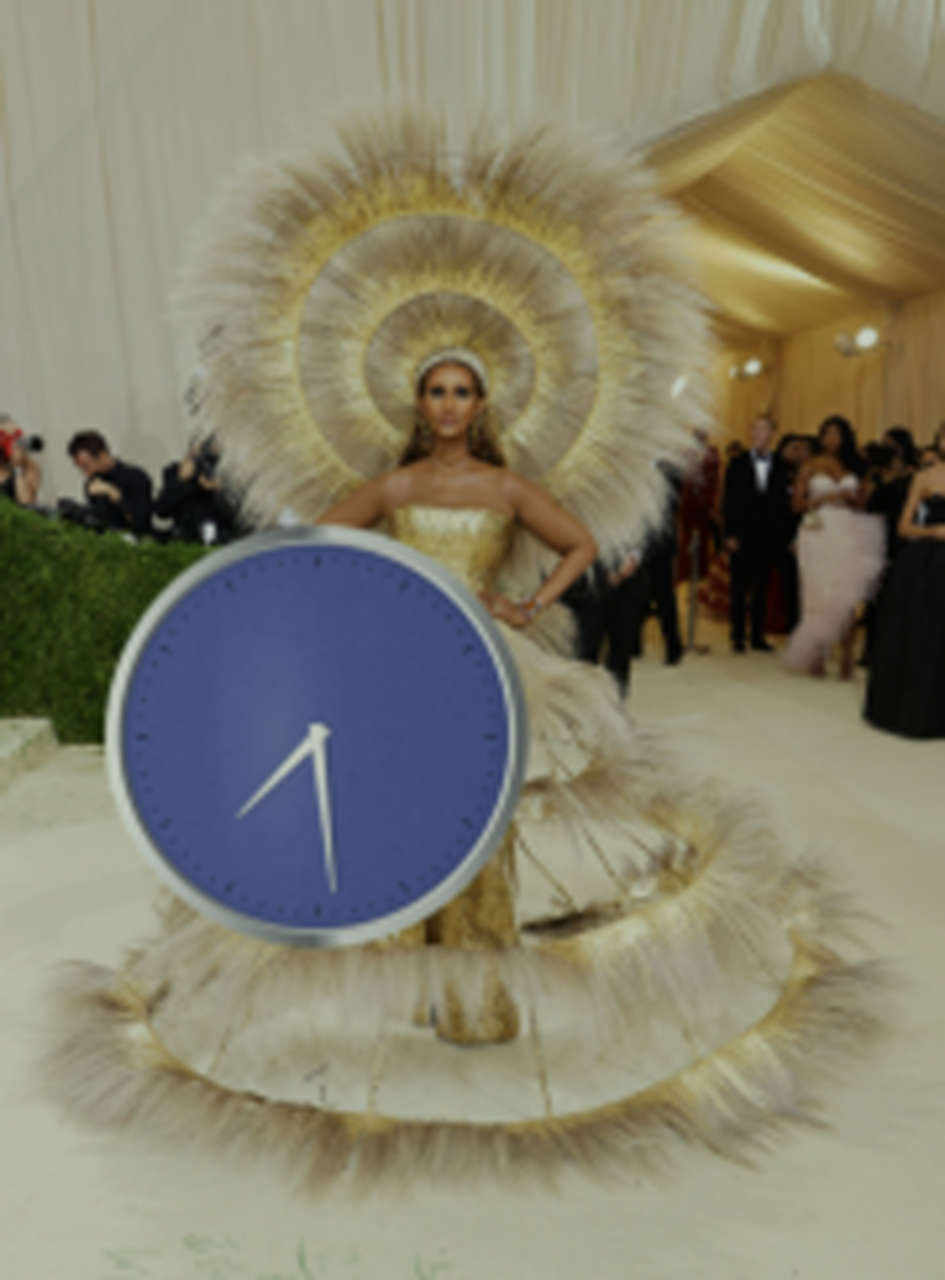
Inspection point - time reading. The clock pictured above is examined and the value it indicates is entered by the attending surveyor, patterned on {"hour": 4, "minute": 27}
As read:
{"hour": 7, "minute": 29}
